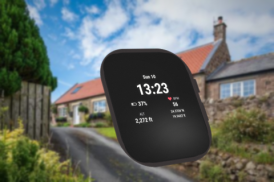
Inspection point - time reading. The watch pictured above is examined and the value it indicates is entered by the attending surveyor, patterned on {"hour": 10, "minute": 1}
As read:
{"hour": 13, "minute": 23}
